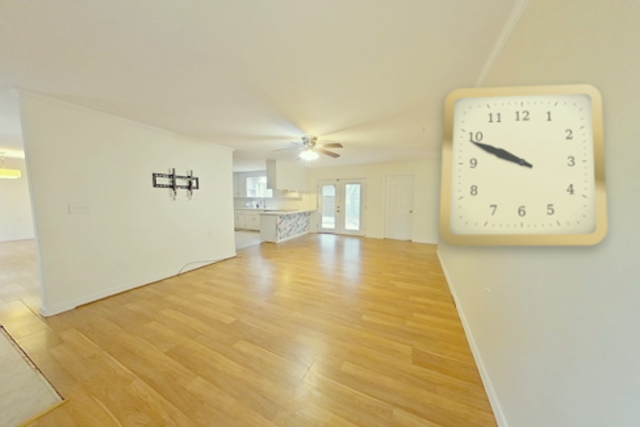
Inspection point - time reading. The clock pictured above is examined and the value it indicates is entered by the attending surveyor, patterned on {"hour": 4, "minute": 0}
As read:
{"hour": 9, "minute": 49}
